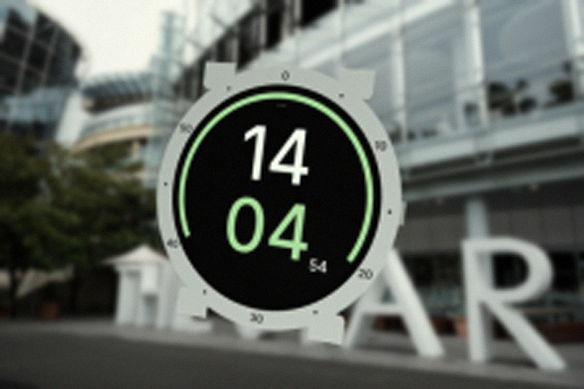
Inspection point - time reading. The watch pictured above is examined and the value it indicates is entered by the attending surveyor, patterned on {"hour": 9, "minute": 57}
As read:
{"hour": 14, "minute": 4}
